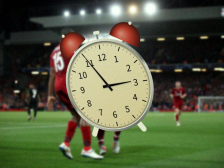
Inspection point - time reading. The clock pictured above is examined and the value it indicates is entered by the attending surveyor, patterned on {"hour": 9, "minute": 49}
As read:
{"hour": 2, "minute": 55}
